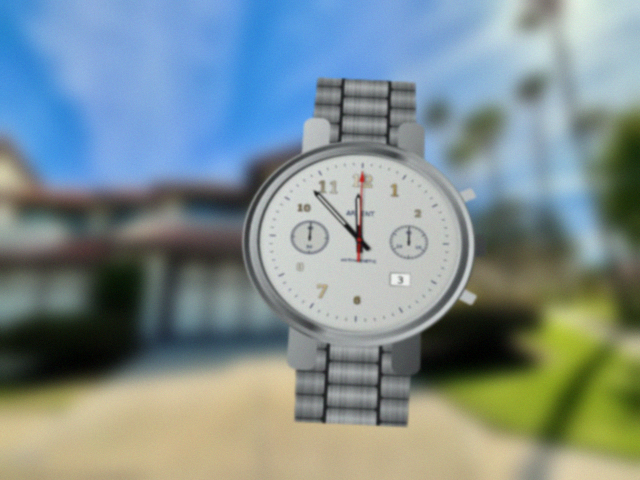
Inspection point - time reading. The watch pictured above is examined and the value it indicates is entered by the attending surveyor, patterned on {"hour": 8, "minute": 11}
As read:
{"hour": 11, "minute": 53}
